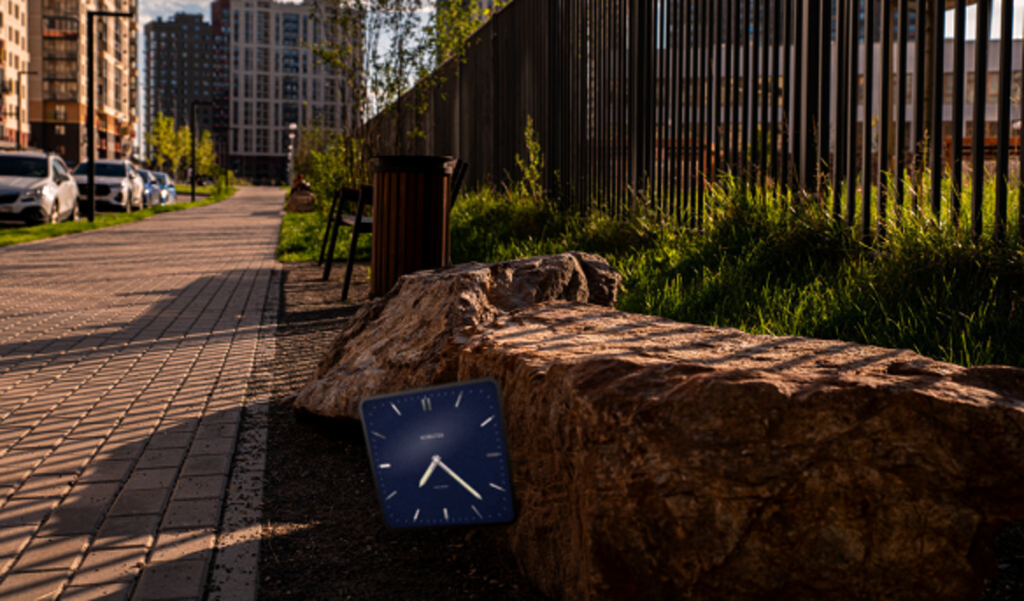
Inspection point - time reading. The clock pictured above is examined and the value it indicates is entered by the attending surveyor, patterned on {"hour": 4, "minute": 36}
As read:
{"hour": 7, "minute": 23}
